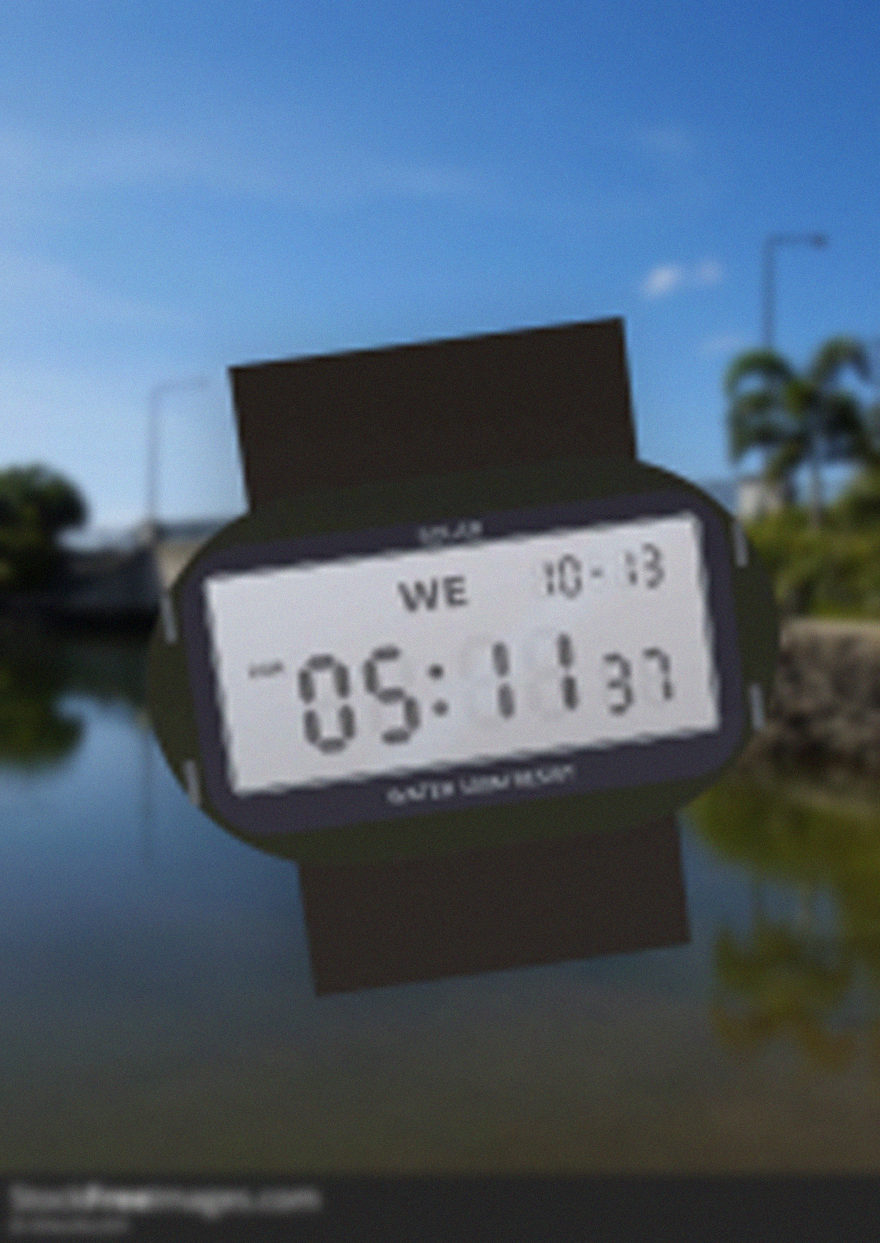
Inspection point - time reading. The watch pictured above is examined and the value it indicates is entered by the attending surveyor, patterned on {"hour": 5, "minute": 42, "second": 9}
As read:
{"hour": 5, "minute": 11, "second": 37}
